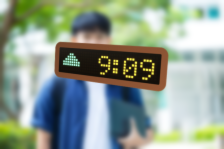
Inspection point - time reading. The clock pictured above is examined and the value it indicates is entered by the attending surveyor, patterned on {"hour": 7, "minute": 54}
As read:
{"hour": 9, "minute": 9}
